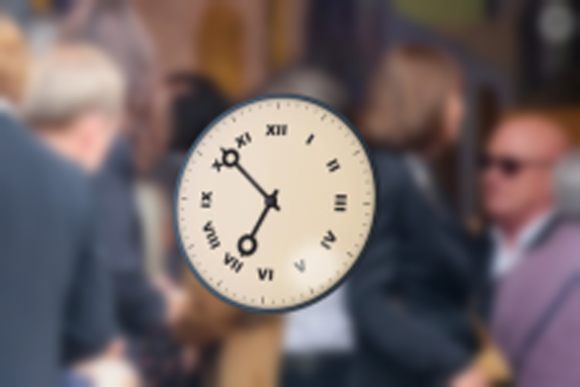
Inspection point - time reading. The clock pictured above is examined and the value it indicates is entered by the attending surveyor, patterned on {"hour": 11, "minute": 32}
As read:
{"hour": 6, "minute": 52}
